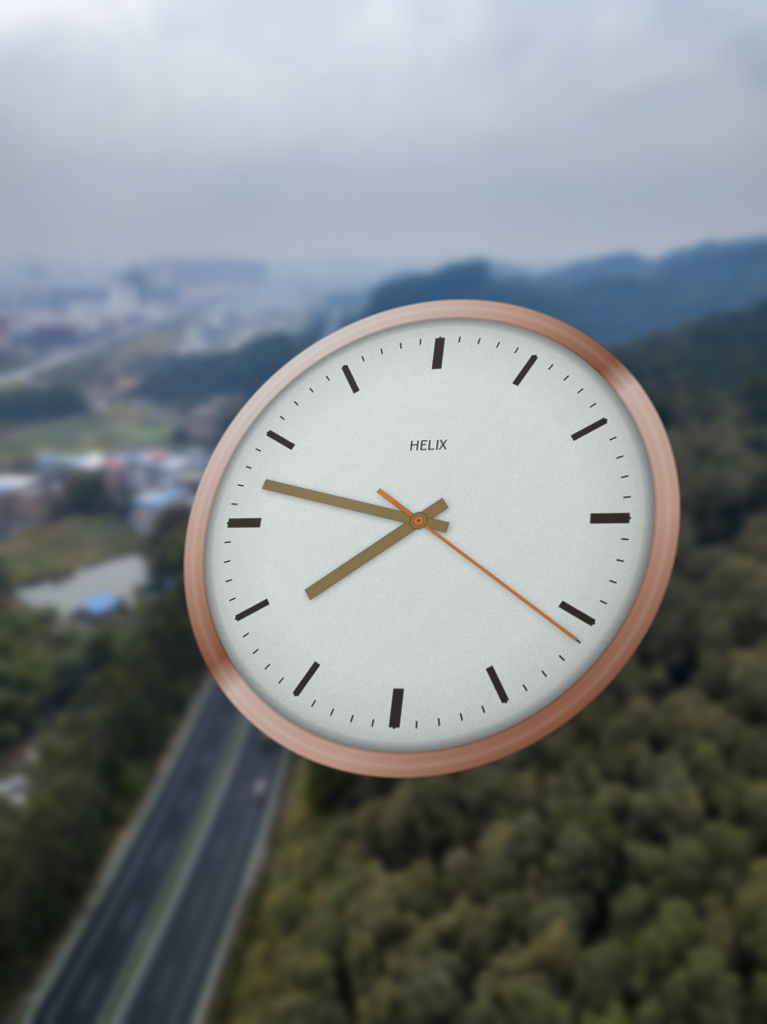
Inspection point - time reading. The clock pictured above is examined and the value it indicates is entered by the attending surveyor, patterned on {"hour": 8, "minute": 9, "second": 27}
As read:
{"hour": 7, "minute": 47, "second": 21}
